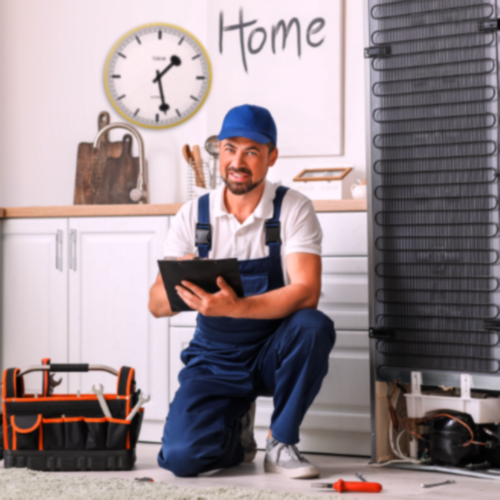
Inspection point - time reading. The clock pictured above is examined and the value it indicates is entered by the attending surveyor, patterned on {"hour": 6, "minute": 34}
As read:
{"hour": 1, "minute": 28}
